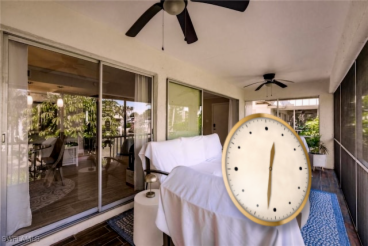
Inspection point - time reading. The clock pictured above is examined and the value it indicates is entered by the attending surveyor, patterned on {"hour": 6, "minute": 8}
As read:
{"hour": 12, "minute": 32}
